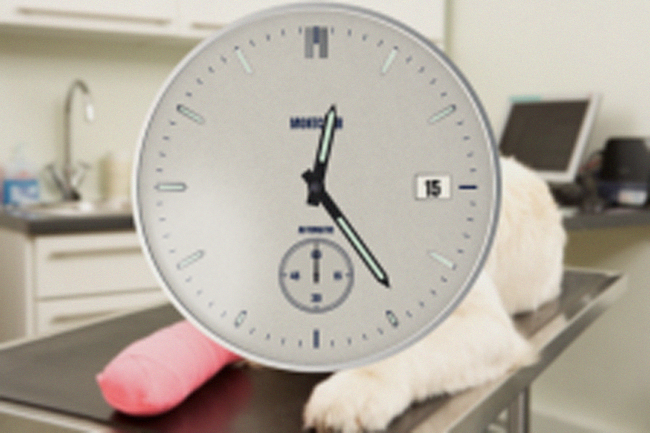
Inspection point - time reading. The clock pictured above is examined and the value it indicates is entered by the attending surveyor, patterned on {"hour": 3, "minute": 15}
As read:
{"hour": 12, "minute": 24}
